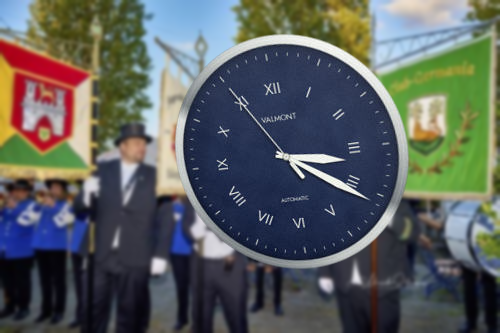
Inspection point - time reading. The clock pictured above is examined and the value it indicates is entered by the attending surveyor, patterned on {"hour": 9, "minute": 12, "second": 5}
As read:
{"hour": 3, "minute": 20, "second": 55}
